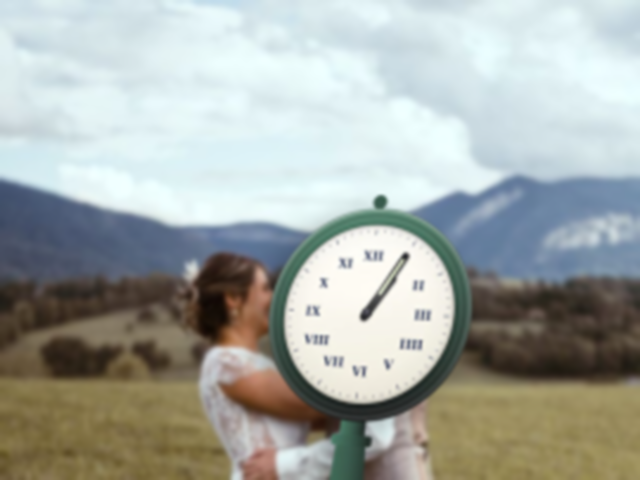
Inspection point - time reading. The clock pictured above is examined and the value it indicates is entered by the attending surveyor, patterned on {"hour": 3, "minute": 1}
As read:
{"hour": 1, "minute": 5}
